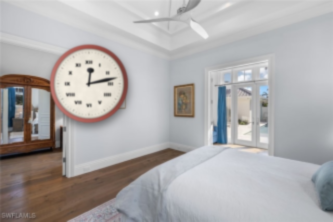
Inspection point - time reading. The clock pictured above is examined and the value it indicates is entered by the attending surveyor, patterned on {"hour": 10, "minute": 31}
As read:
{"hour": 12, "minute": 13}
